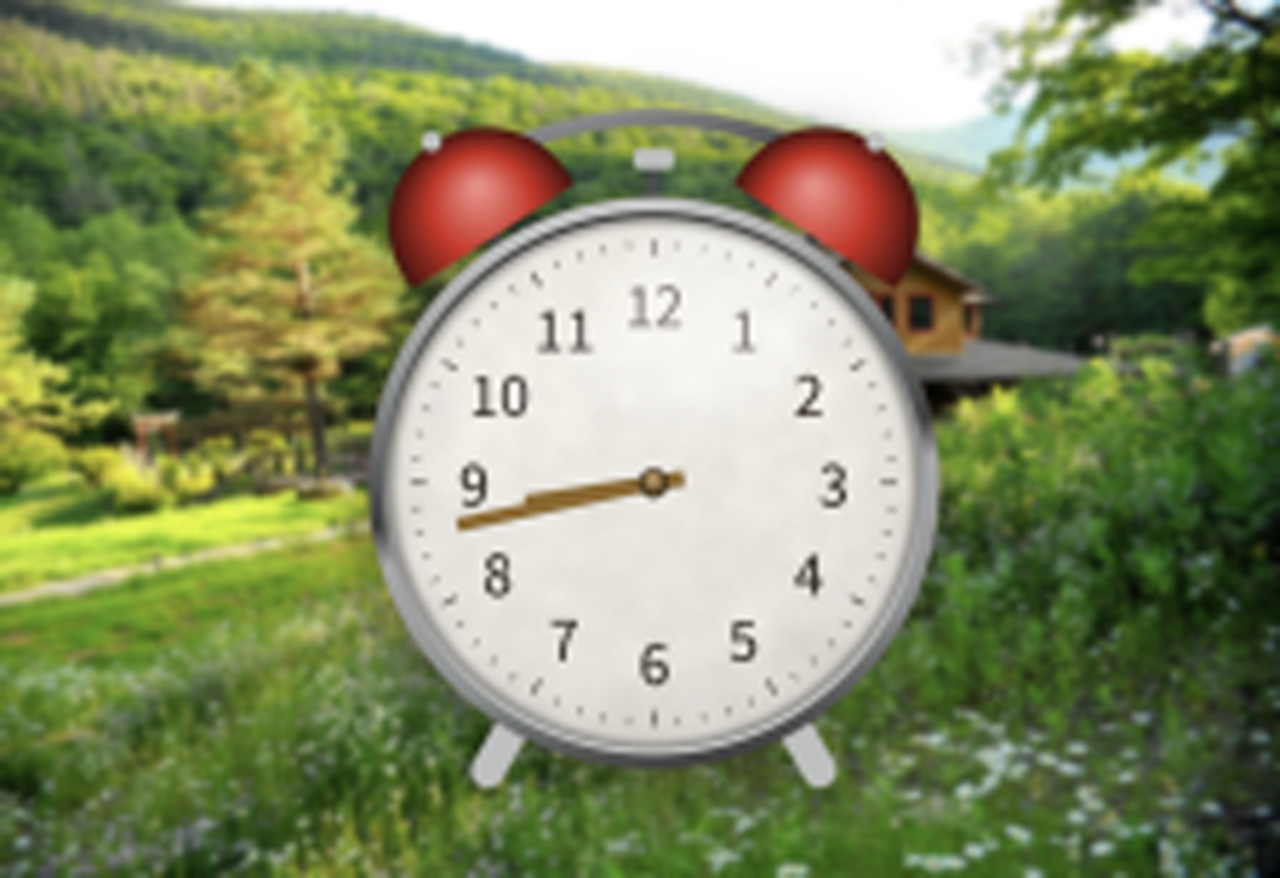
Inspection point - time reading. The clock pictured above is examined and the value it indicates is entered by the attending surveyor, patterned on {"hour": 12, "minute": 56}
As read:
{"hour": 8, "minute": 43}
